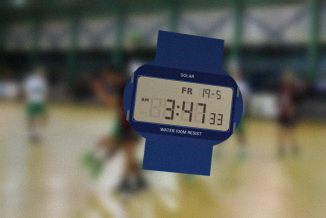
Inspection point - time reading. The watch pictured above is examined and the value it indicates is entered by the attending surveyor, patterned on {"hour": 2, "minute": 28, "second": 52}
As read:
{"hour": 3, "minute": 47, "second": 33}
